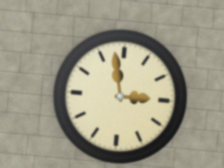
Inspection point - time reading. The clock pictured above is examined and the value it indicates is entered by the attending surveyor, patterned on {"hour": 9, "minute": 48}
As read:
{"hour": 2, "minute": 58}
